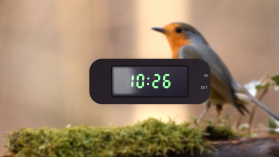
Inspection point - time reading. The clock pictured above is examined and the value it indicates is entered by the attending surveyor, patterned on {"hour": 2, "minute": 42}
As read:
{"hour": 10, "minute": 26}
